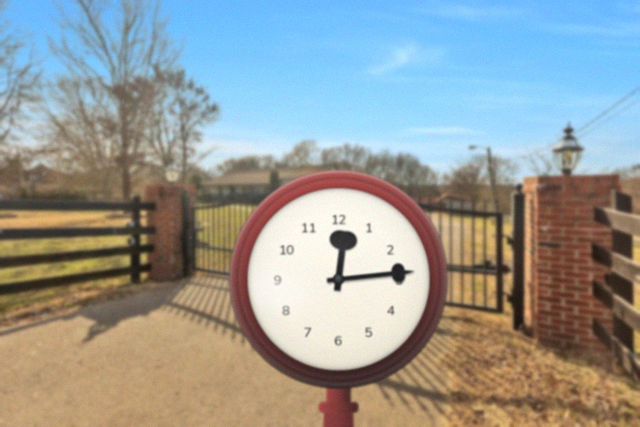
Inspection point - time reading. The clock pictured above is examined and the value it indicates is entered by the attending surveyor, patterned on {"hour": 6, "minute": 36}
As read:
{"hour": 12, "minute": 14}
